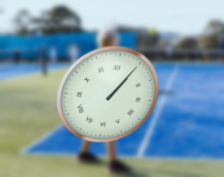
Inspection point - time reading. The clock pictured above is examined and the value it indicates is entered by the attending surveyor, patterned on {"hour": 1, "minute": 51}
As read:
{"hour": 1, "minute": 5}
